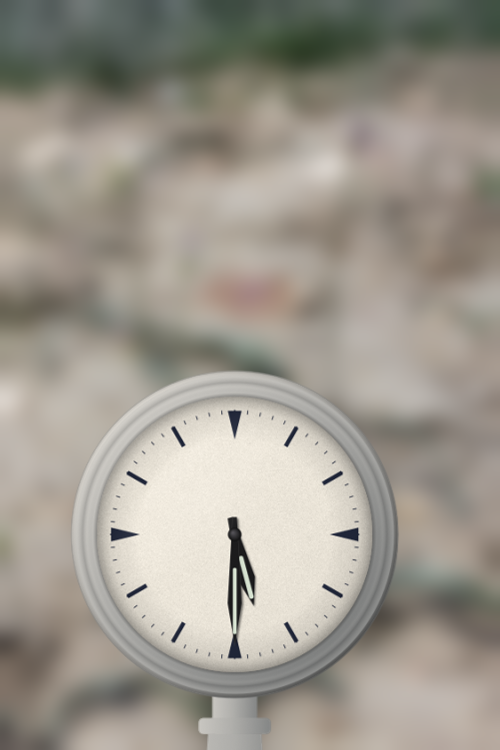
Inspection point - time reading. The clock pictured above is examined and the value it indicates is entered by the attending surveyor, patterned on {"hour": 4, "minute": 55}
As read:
{"hour": 5, "minute": 30}
